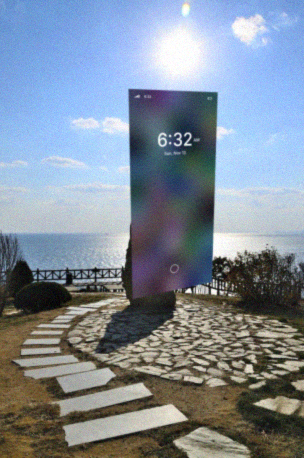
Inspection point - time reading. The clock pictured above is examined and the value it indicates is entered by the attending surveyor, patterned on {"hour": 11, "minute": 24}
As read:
{"hour": 6, "minute": 32}
